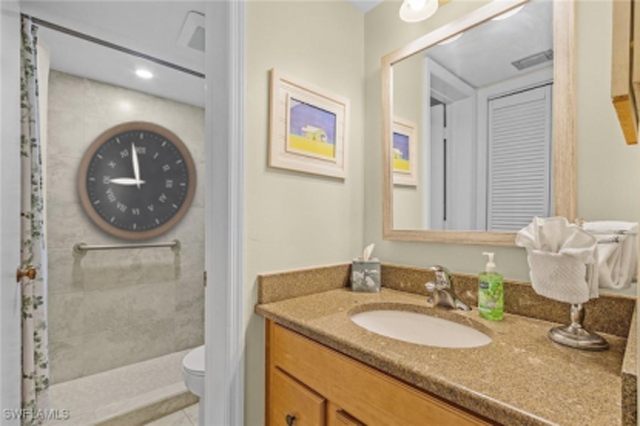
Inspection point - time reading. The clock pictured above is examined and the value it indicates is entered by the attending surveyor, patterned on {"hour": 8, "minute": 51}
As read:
{"hour": 8, "minute": 58}
